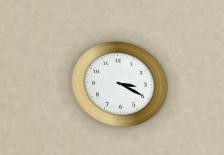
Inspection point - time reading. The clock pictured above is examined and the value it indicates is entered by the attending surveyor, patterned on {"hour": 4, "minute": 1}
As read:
{"hour": 3, "minute": 20}
